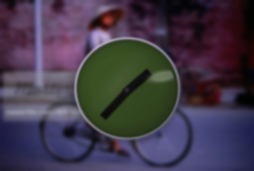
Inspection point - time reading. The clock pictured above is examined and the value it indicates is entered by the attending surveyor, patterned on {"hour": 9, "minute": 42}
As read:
{"hour": 1, "minute": 37}
